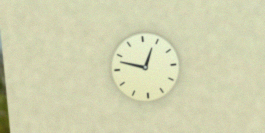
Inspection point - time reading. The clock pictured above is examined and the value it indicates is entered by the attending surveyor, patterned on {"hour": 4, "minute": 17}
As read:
{"hour": 12, "minute": 48}
